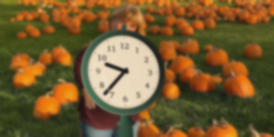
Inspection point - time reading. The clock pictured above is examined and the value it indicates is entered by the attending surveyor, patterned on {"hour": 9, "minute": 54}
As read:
{"hour": 9, "minute": 37}
